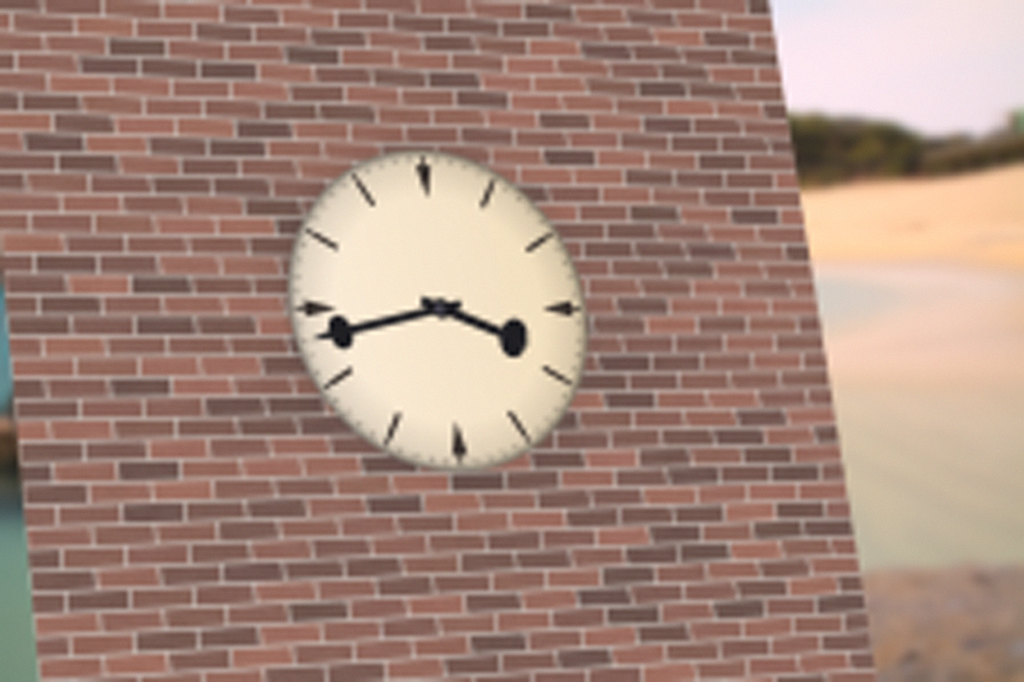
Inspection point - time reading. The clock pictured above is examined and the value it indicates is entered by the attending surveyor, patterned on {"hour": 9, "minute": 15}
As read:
{"hour": 3, "minute": 43}
